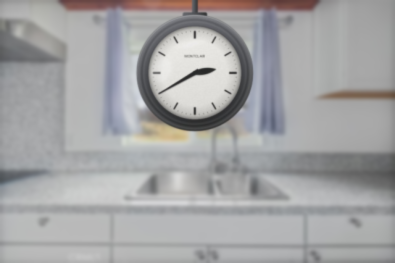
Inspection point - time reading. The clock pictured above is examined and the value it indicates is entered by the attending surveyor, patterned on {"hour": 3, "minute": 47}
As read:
{"hour": 2, "minute": 40}
